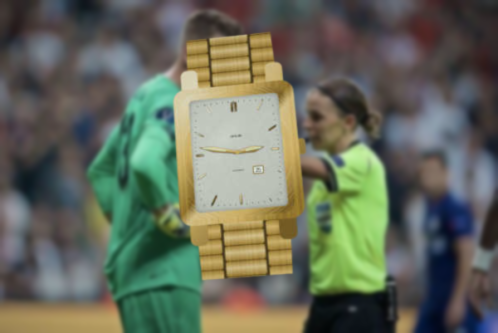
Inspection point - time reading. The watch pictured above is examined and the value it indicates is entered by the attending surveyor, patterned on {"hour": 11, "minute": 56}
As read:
{"hour": 2, "minute": 47}
